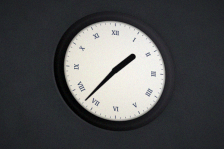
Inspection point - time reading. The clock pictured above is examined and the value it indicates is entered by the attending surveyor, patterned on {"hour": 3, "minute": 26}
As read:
{"hour": 1, "minute": 37}
